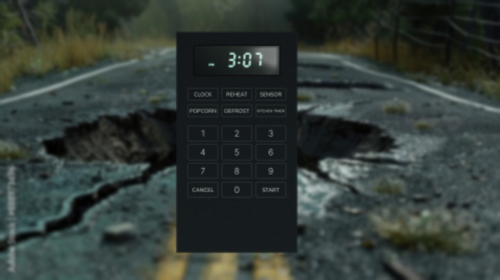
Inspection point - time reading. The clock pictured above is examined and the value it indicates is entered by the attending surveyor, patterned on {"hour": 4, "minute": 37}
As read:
{"hour": 3, "minute": 7}
